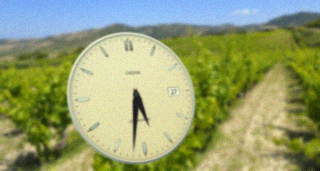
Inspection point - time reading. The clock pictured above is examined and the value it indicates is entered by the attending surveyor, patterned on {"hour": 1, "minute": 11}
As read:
{"hour": 5, "minute": 32}
